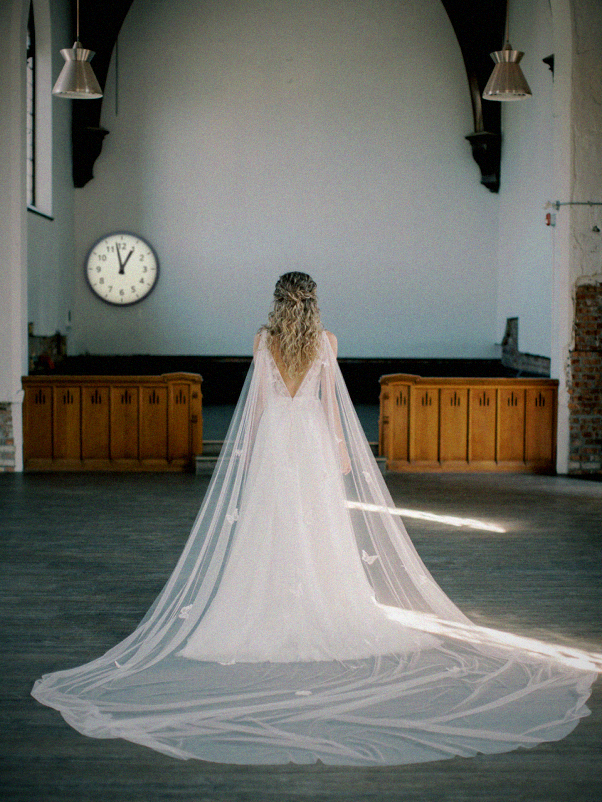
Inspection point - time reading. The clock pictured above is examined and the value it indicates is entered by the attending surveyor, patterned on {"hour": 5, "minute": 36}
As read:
{"hour": 12, "minute": 58}
